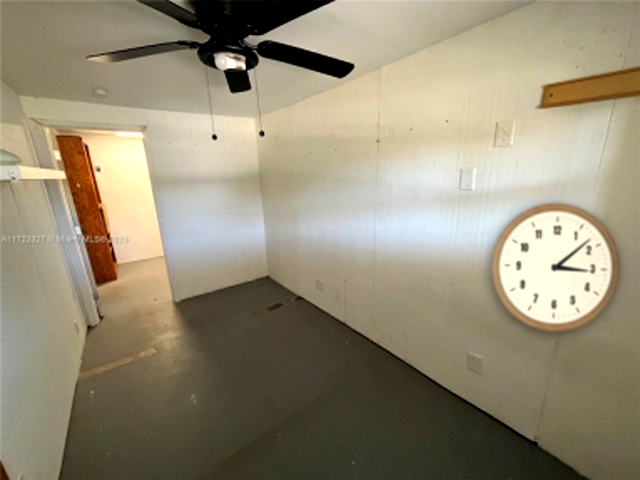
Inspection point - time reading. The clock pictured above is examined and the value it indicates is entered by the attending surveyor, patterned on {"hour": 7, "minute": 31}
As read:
{"hour": 3, "minute": 8}
